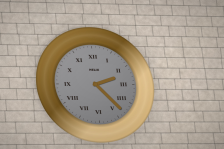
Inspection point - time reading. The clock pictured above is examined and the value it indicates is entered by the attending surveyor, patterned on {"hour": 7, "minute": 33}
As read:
{"hour": 2, "minute": 23}
